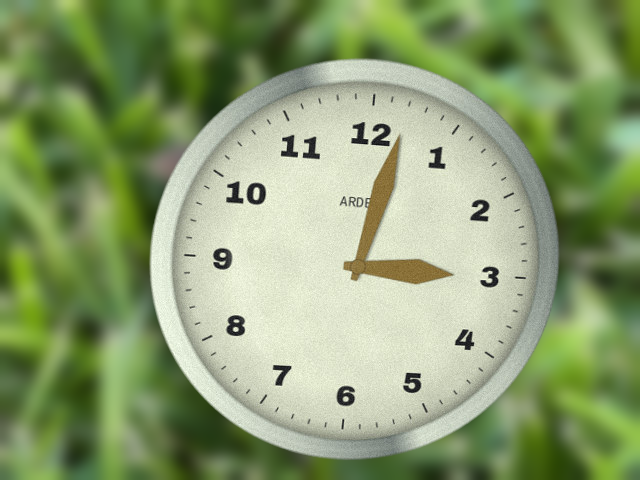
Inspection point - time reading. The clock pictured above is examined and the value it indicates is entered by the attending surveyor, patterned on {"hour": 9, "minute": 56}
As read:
{"hour": 3, "minute": 2}
